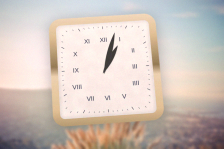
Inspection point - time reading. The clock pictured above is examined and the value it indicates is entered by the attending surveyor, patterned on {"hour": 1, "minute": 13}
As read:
{"hour": 1, "minute": 3}
